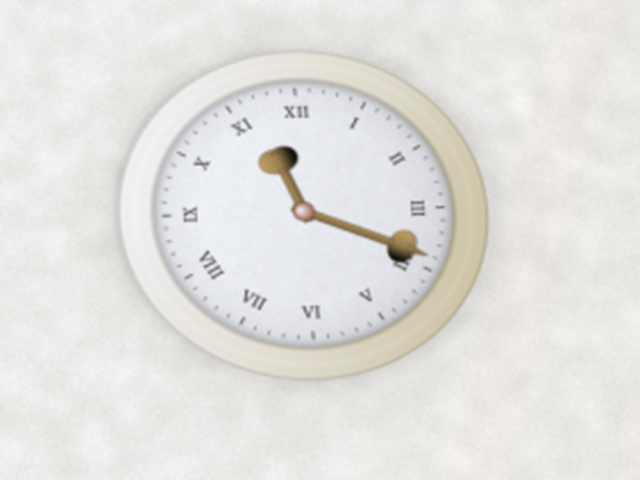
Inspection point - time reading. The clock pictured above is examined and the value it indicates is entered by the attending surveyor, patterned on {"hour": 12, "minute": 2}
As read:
{"hour": 11, "minute": 19}
